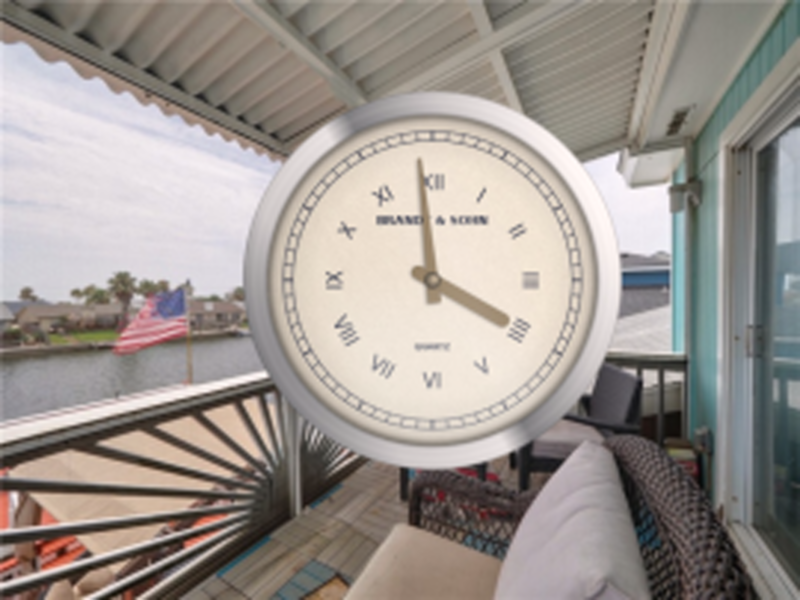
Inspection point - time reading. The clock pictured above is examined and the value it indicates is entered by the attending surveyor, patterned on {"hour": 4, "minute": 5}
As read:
{"hour": 3, "minute": 59}
